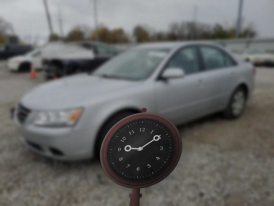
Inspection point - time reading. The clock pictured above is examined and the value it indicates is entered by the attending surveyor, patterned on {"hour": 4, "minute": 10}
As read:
{"hour": 9, "minute": 9}
